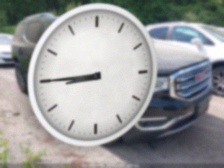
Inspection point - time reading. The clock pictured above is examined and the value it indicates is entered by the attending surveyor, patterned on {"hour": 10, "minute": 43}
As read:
{"hour": 8, "minute": 45}
